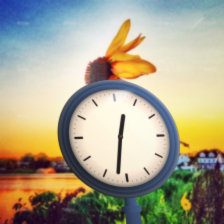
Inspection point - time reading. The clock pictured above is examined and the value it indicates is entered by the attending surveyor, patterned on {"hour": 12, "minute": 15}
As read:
{"hour": 12, "minute": 32}
